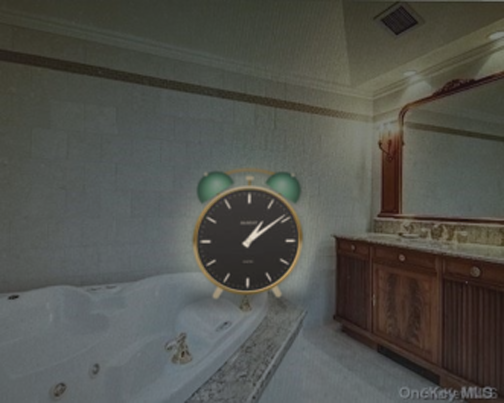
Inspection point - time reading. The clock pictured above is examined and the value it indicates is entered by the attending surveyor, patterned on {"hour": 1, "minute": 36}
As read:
{"hour": 1, "minute": 9}
